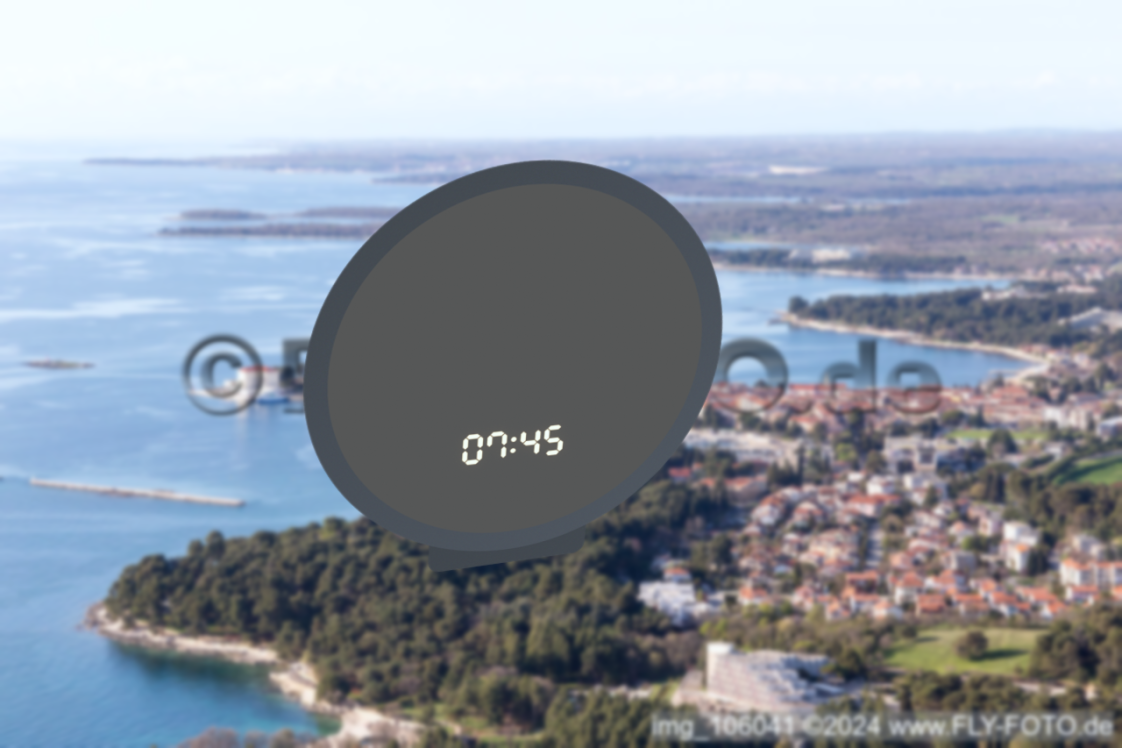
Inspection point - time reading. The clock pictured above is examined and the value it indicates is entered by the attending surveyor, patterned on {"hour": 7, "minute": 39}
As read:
{"hour": 7, "minute": 45}
